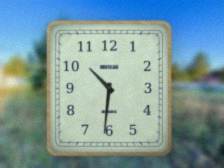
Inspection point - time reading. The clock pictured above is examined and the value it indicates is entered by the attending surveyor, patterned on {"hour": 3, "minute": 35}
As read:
{"hour": 10, "minute": 31}
